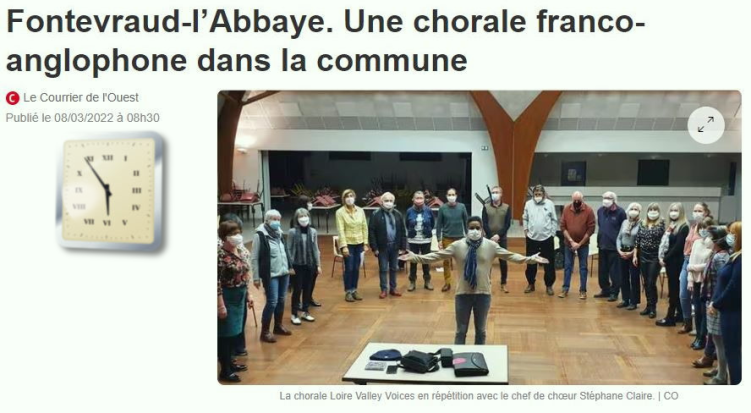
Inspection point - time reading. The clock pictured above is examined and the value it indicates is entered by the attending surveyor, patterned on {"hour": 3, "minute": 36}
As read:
{"hour": 5, "minute": 54}
